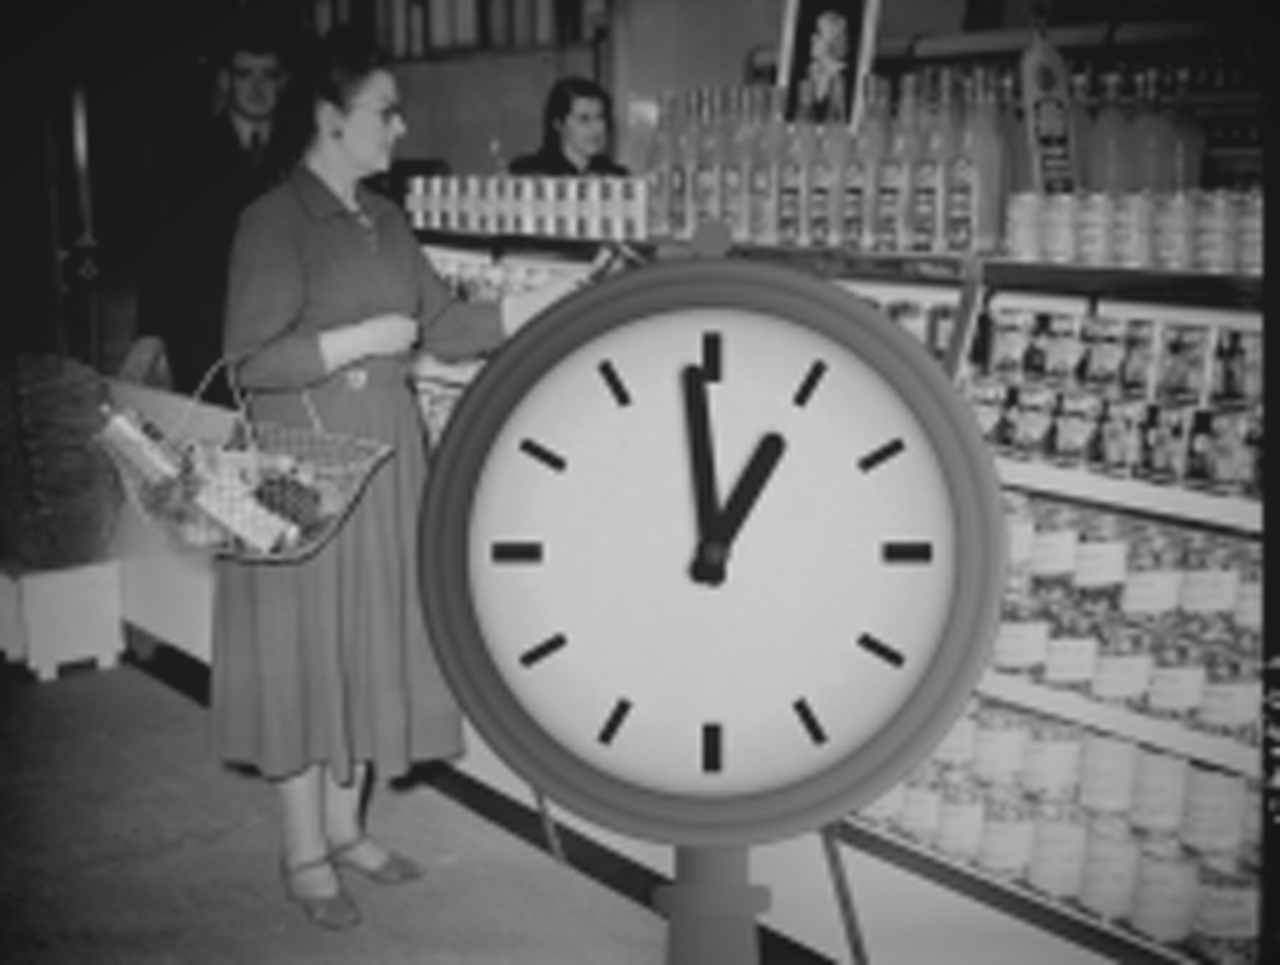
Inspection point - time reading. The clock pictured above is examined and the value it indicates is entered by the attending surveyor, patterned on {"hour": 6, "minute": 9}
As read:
{"hour": 12, "minute": 59}
